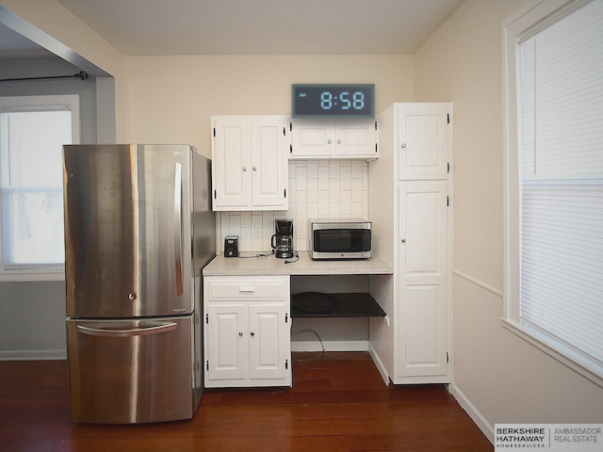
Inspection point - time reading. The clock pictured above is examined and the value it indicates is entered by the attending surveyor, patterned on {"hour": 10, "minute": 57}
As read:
{"hour": 8, "minute": 58}
